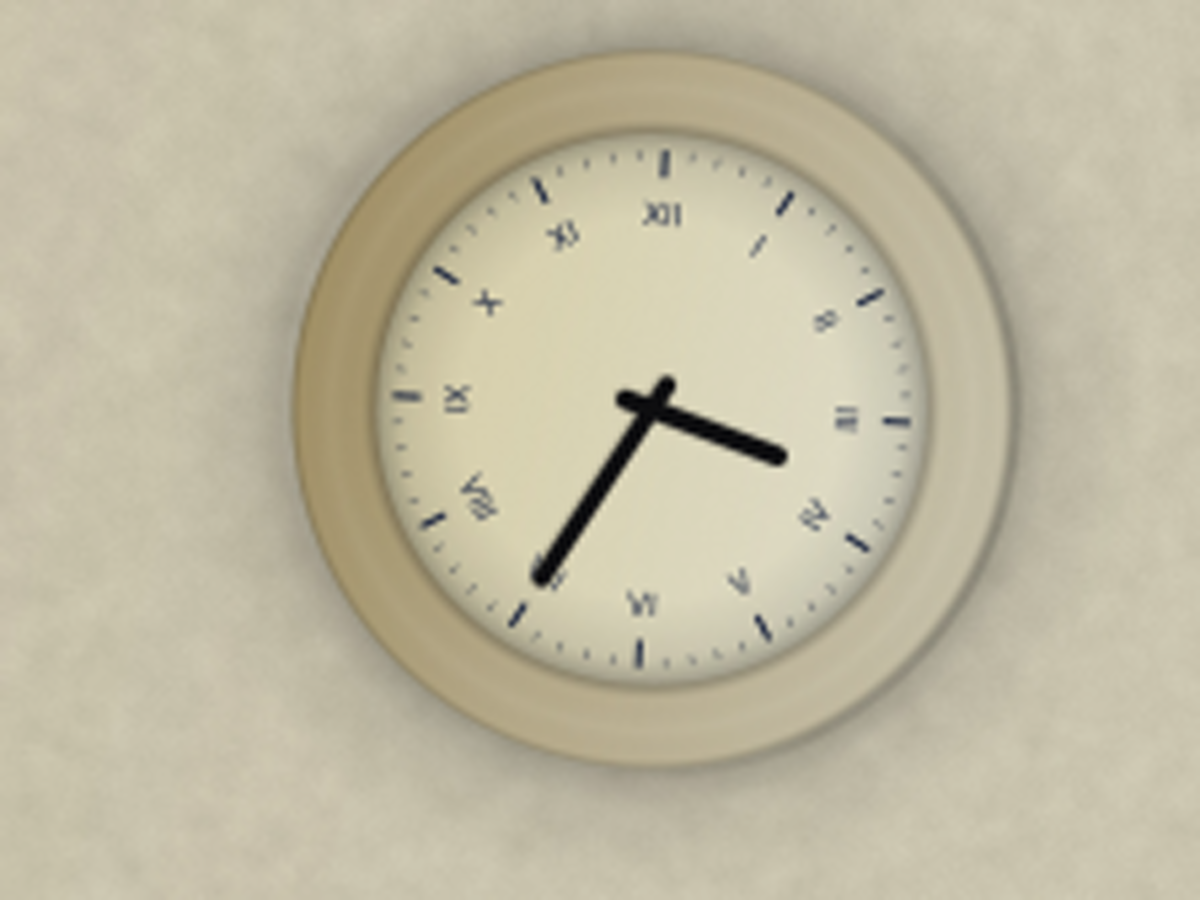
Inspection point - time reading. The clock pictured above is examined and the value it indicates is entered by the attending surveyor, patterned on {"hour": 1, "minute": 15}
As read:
{"hour": 3, "minute": 35}
